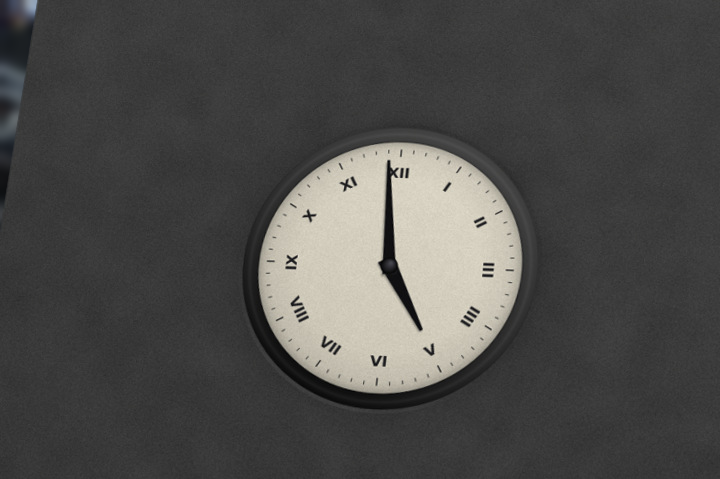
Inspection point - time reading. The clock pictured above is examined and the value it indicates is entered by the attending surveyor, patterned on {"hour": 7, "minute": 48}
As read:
{"hour": 4, "minute": 59}
